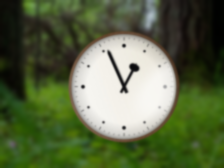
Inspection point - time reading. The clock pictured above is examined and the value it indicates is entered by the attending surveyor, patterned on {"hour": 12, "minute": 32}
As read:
{"hour": 12, "minute": 56}
